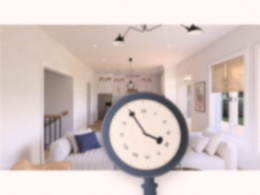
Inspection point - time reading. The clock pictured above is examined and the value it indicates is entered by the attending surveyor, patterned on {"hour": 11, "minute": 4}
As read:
{"hour": 3, "minute": 55}
